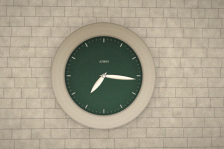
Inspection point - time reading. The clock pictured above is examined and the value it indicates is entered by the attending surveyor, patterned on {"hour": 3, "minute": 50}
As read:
{"hour": 7, "minute": 16}
